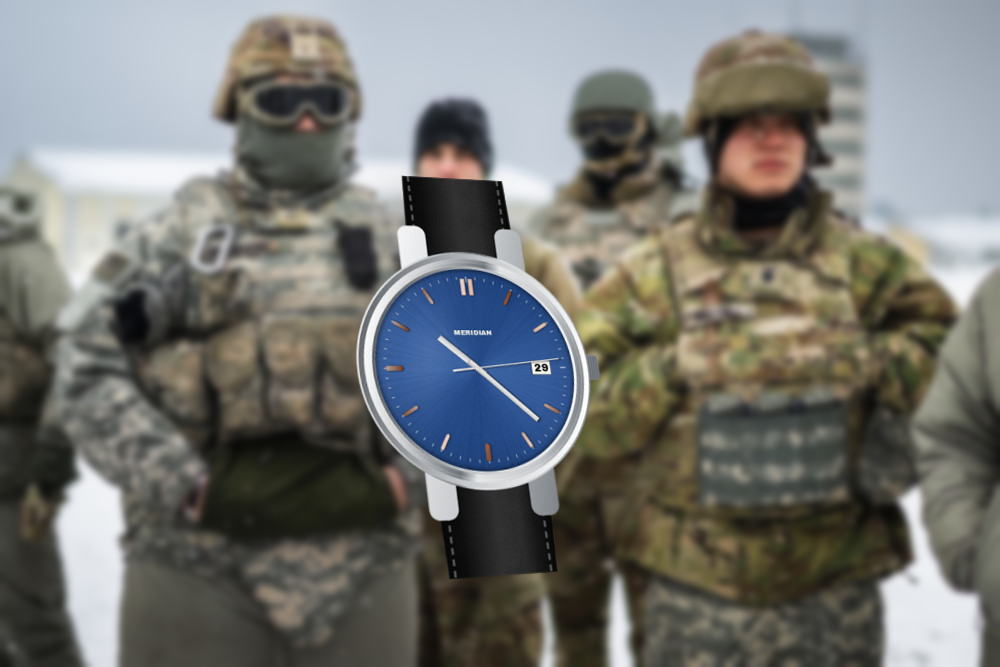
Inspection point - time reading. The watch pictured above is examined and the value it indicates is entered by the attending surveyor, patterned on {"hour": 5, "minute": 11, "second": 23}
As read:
{"hour": 10, "minute": 22, "second": 14}
